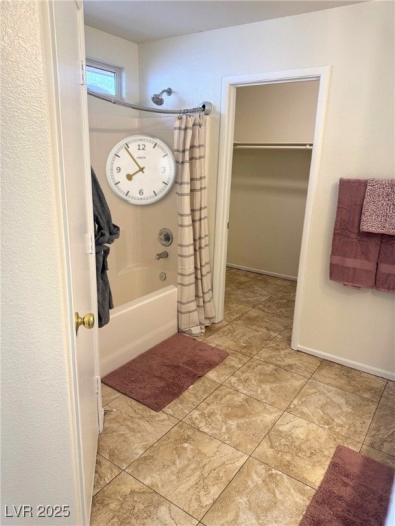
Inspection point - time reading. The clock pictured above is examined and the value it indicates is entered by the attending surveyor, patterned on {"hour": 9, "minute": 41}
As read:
{"hour": 7, "minute": 54}
